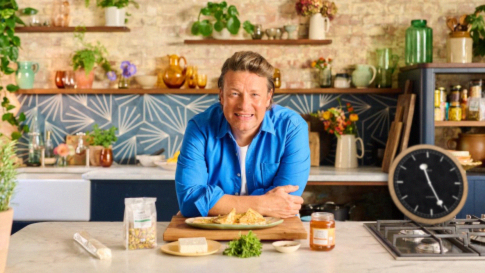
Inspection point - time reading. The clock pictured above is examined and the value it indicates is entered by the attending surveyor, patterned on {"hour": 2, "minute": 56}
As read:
{"hour": 11, "minute": 26}
